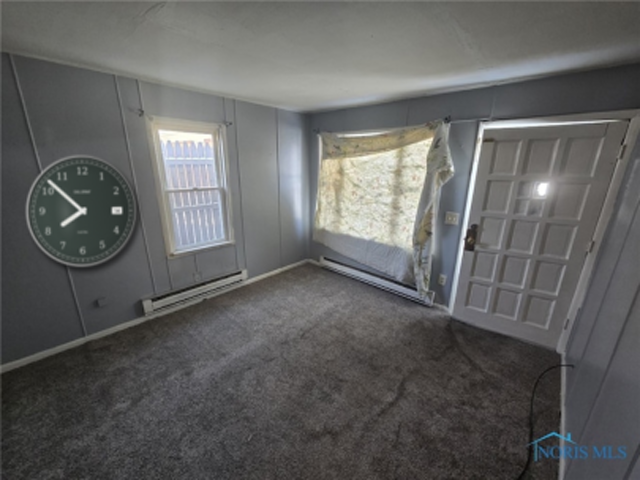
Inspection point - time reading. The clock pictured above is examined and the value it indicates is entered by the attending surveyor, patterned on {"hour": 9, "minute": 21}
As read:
{"hour": 7, "minute": 52}
